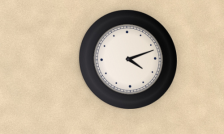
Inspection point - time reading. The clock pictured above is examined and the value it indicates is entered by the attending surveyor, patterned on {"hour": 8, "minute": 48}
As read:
{"hour": 4, "minute": 12}
